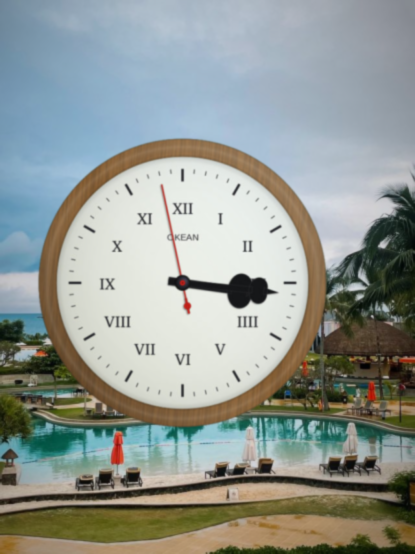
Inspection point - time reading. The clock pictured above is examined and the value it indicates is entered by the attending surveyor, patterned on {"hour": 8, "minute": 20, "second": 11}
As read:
{"hour": 3, "minute": 15, "second": 58}
